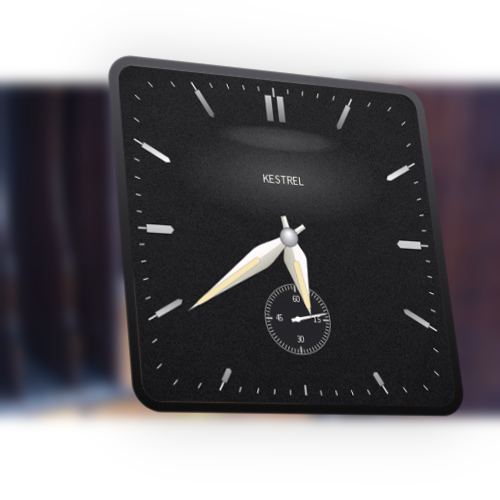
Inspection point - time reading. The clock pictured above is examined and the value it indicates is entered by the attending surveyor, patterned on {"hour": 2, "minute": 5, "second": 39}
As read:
{"hour": 5, "minute": 39, "second": 13}
